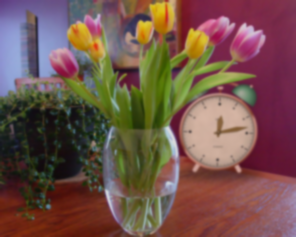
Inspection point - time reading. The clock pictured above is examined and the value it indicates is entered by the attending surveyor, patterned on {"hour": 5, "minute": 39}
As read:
{"hour": 12, "minute": 13}
